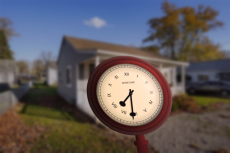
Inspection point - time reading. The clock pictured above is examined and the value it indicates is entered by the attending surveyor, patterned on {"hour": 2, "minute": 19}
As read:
{"hour": 7, "minute": 31}
